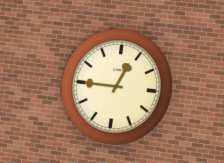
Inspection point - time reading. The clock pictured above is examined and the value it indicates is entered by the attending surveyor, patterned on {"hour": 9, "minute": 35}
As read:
{"hour": 12, "minute": 45}
